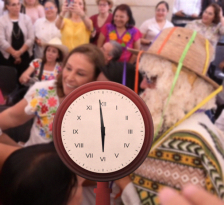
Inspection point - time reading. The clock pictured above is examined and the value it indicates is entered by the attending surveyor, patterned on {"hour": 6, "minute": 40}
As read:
{"hour": 5, "minute": 59}
